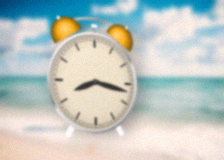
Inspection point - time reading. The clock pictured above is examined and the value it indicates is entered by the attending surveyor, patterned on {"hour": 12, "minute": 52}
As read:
{"hour": 8, "minute": 17}
